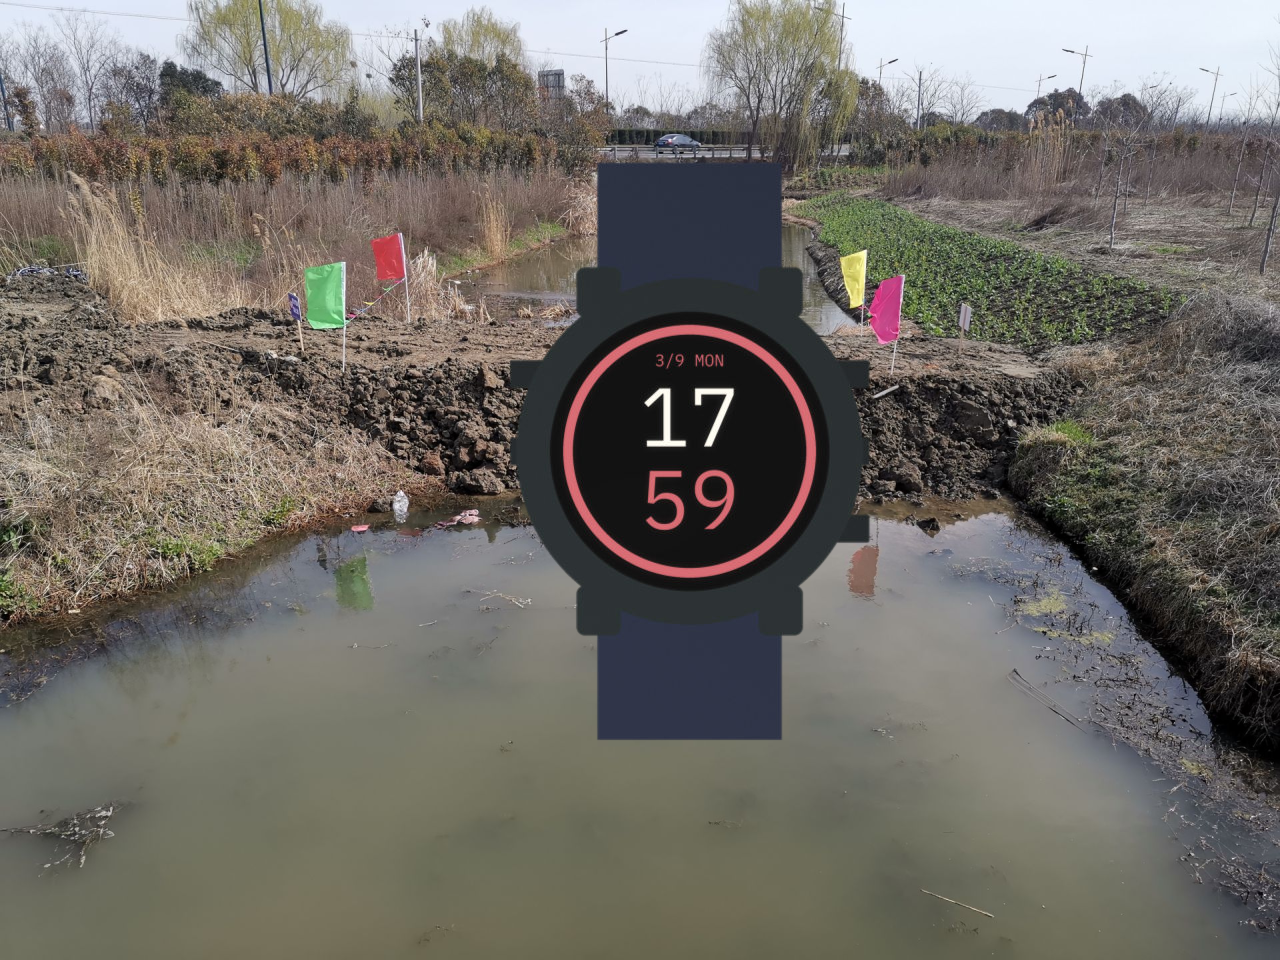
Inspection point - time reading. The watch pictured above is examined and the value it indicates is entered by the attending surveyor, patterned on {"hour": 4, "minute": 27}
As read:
{"hour": 17, "minute": 59}
